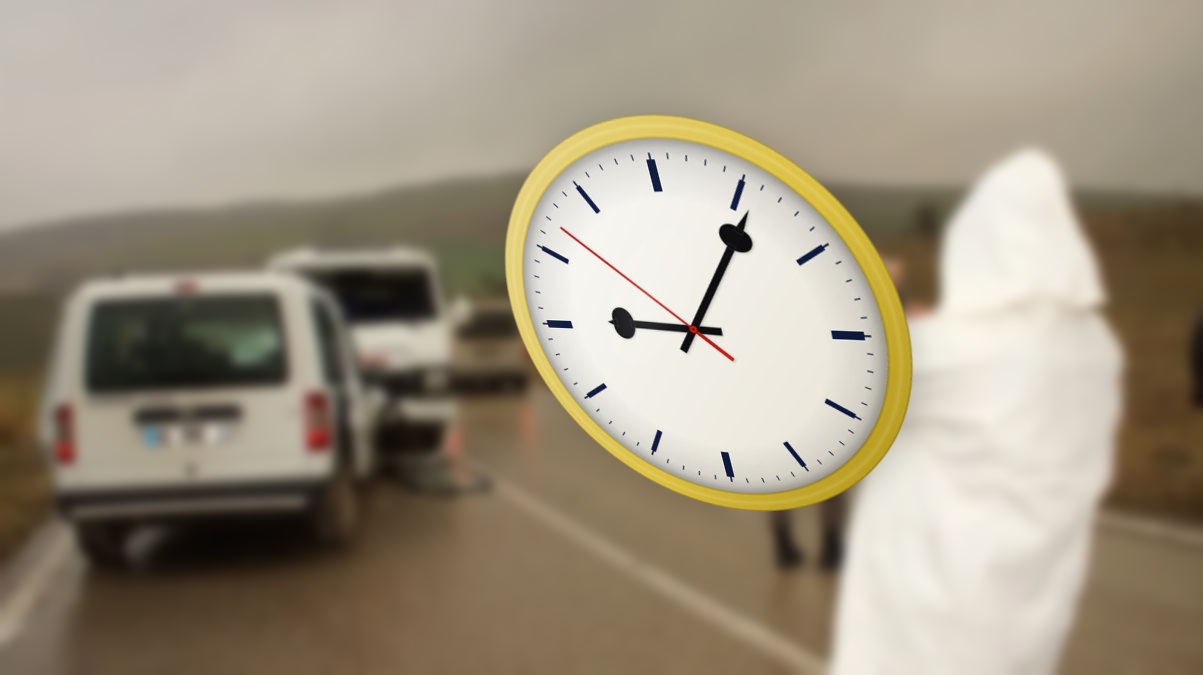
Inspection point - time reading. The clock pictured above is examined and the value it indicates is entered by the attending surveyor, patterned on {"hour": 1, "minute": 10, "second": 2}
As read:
{"hour": 9, "minute": 5, "second": 52}
